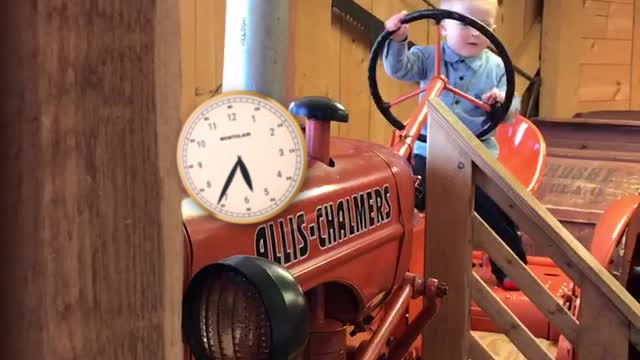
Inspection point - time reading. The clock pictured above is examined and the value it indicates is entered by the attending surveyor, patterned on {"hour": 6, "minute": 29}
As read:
{"hour": 5, "minute": 36}
